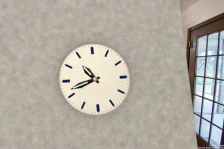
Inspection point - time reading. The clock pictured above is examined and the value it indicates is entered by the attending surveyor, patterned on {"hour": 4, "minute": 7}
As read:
{"hour": 10, "minute": 42}
